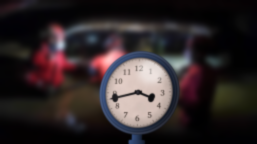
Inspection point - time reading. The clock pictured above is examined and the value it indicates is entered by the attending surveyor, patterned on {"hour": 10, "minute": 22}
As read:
{"hour": 3, "minute": 43}
